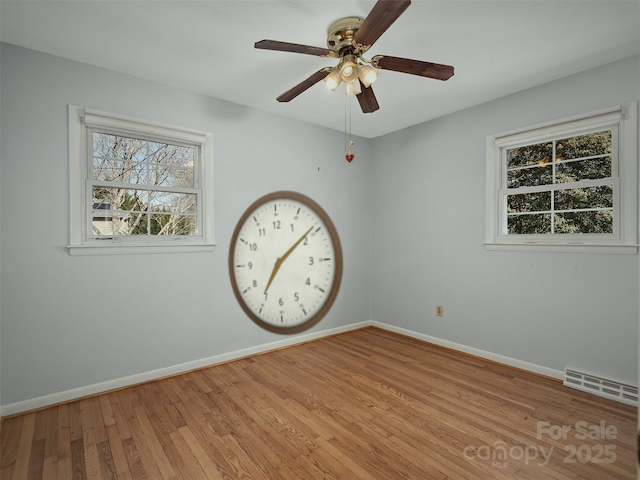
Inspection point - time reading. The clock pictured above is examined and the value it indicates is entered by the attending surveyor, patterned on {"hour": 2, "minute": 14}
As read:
{"hour": 7, "minute": 9}
